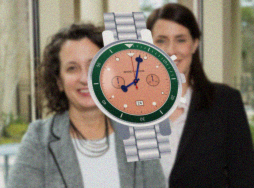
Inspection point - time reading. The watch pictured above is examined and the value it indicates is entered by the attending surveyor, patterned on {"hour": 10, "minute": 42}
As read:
{"hour": 8, "minute": 3}
